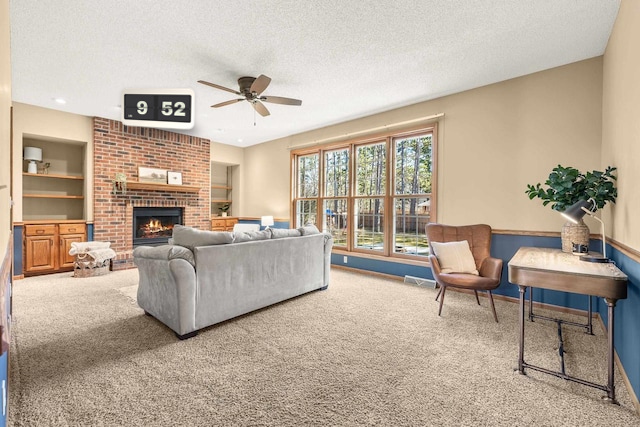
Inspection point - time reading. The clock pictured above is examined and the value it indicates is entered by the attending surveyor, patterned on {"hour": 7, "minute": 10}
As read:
{"hour": 9, "minute": 52}
